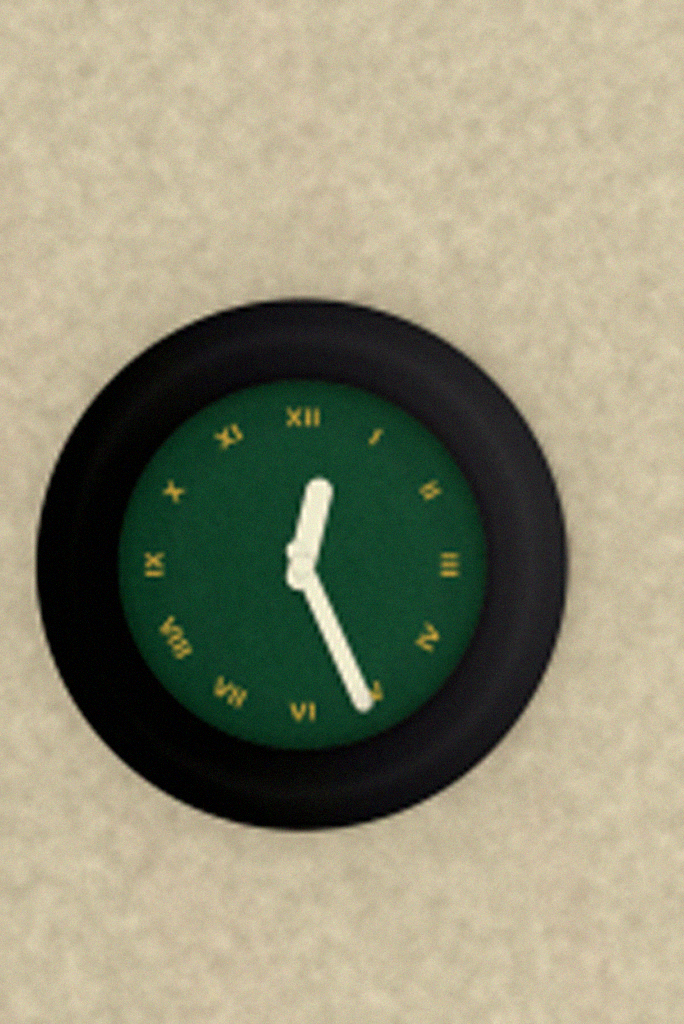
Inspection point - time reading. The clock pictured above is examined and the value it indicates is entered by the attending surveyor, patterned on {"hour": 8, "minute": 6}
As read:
{"hour": 12, "minute": 26}
